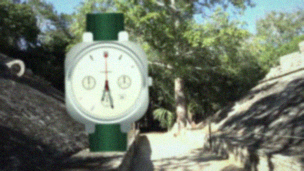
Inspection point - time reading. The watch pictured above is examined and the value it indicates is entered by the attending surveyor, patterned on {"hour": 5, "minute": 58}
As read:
{"hour": 6, "minute": 28}
